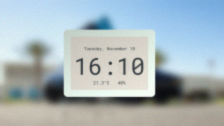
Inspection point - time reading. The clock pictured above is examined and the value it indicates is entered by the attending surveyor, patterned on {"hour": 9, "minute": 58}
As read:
{"hour": 16, "minute": 10}
